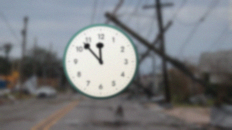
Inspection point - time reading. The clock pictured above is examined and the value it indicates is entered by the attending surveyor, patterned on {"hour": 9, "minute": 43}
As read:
{"hour": 11, "minute": 53}
